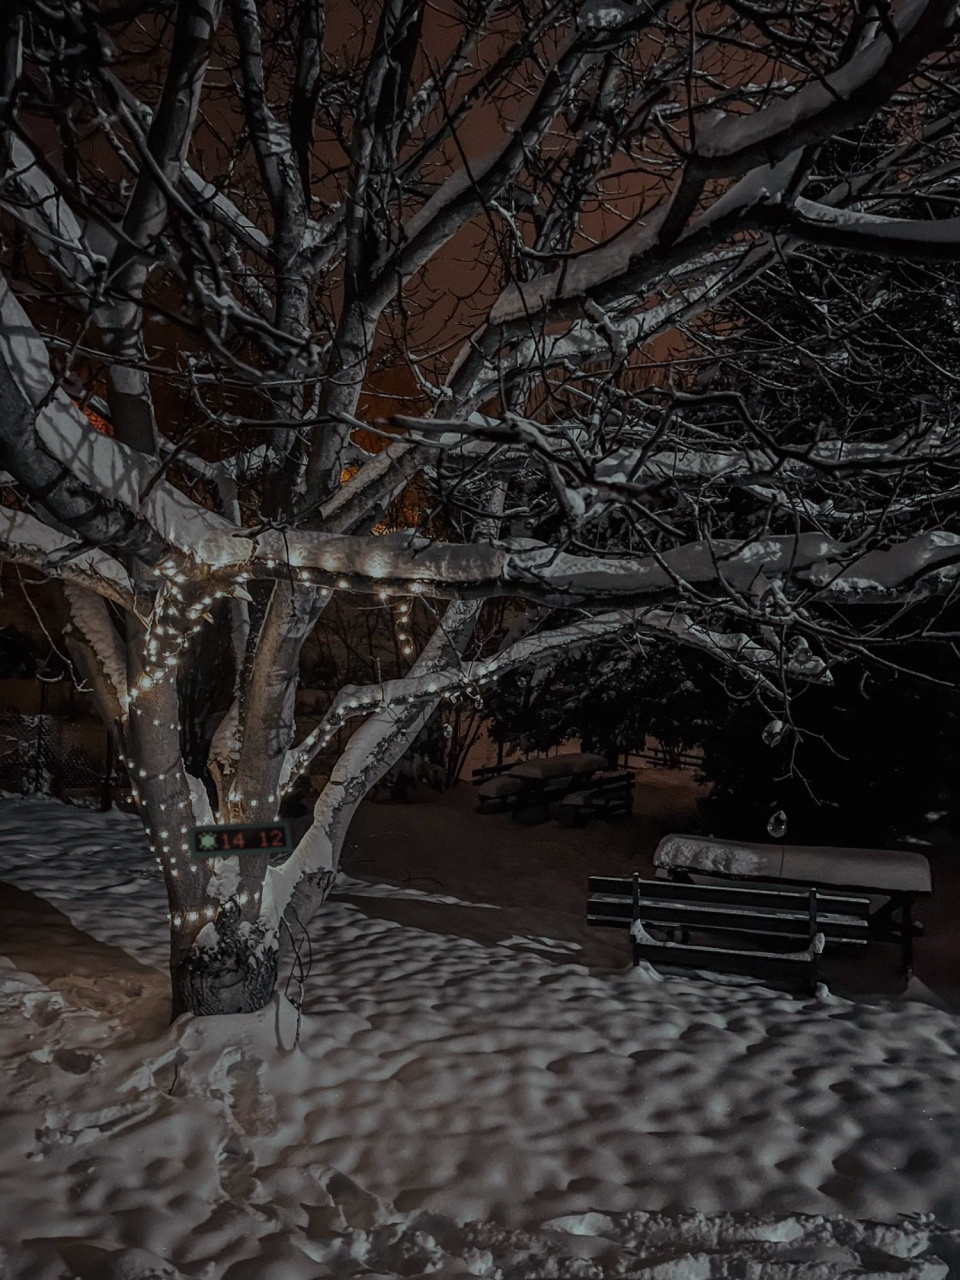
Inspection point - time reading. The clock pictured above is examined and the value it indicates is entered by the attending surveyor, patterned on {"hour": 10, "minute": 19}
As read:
{"hour": 14, "minute": 12}
